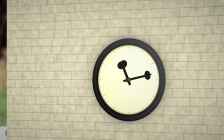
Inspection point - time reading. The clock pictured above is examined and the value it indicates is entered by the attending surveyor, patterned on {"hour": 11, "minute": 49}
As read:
{"hour": 11, "minute": 13}
